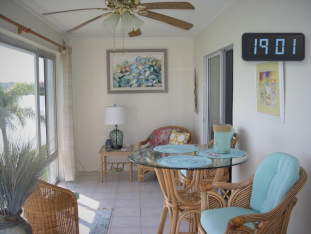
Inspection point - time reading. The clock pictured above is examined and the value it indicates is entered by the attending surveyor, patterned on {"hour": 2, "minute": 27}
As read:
{"hour": 19, "minute": 1}
